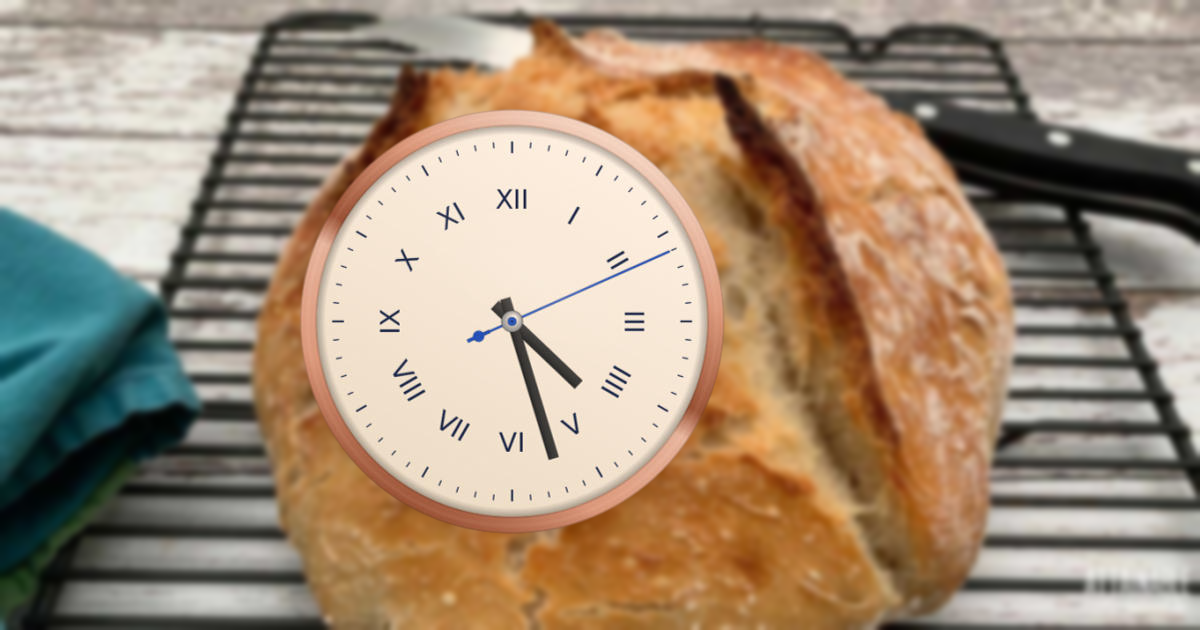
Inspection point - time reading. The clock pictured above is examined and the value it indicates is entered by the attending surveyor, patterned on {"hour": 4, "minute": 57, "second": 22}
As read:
{"hour": 4, "minute": 27, "second": 11}
